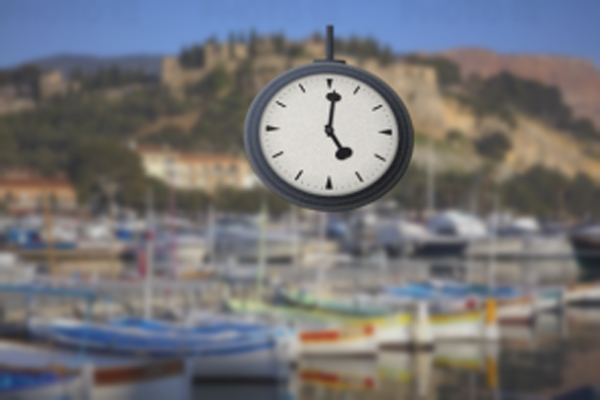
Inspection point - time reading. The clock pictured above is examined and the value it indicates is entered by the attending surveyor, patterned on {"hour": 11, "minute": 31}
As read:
{"hour": 5, "minute": 1}
